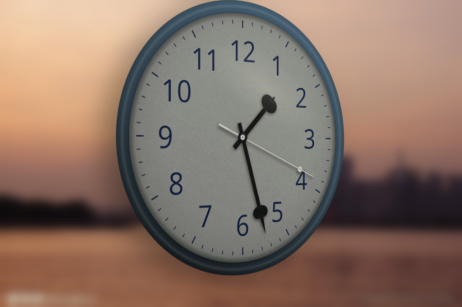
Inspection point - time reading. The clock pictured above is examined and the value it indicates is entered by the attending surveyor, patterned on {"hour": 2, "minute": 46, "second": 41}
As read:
{"hour": 1, "minute": 27, "second": 19}
